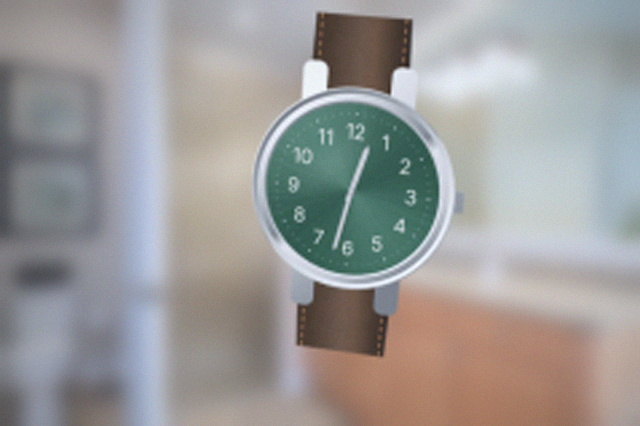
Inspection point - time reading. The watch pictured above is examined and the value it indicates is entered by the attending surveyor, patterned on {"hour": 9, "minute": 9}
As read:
{"hour": 12, "minute": 32}
